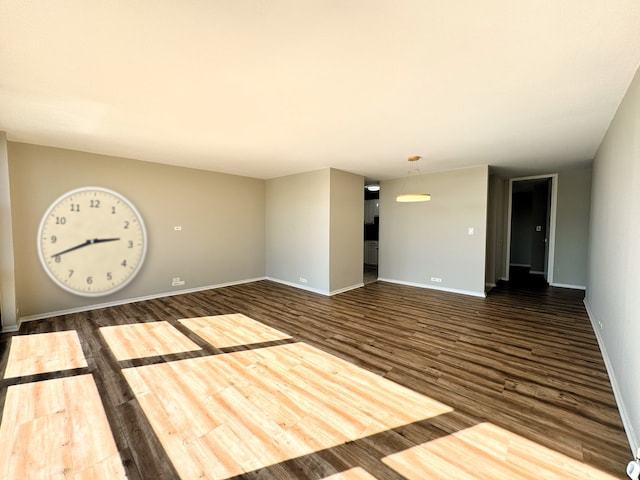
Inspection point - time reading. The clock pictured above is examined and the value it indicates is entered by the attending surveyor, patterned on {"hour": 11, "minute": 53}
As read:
{"hour": 2, "minute": 41}
